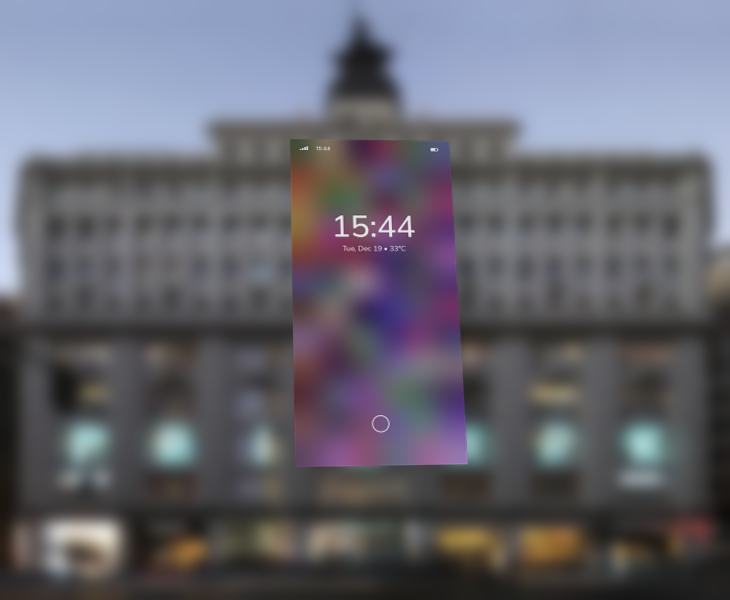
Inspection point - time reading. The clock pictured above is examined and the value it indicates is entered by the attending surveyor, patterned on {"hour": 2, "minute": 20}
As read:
{"hour": 15, "minute": 44}
